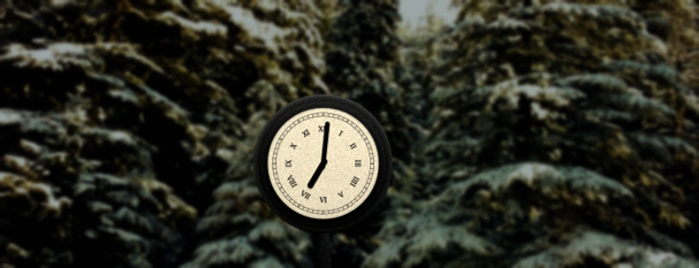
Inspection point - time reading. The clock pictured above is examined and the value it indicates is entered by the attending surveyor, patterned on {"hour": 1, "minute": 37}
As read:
{"hour": 7, "minute": 1}
